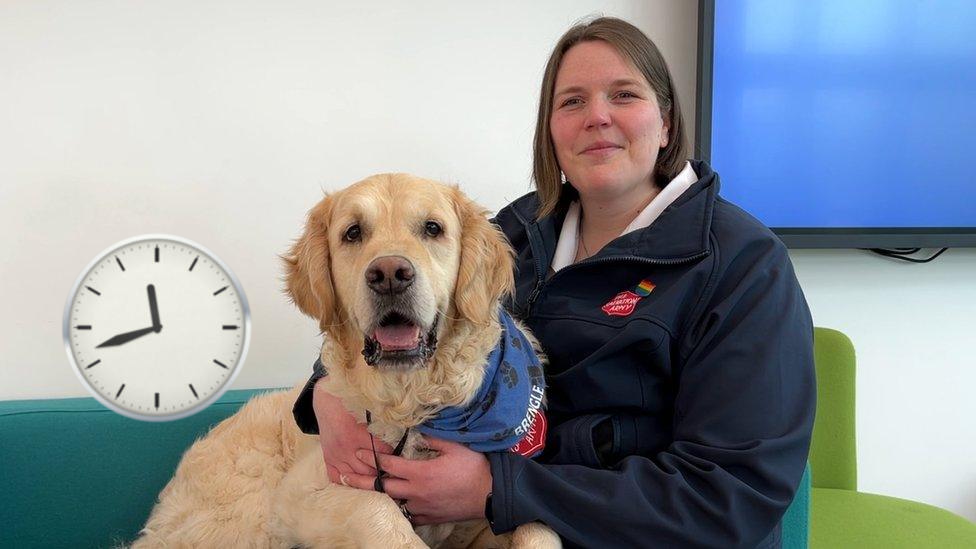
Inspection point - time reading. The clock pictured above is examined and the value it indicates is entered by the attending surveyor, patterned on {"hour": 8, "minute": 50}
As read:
{"hour": 11, "minute": 42}
